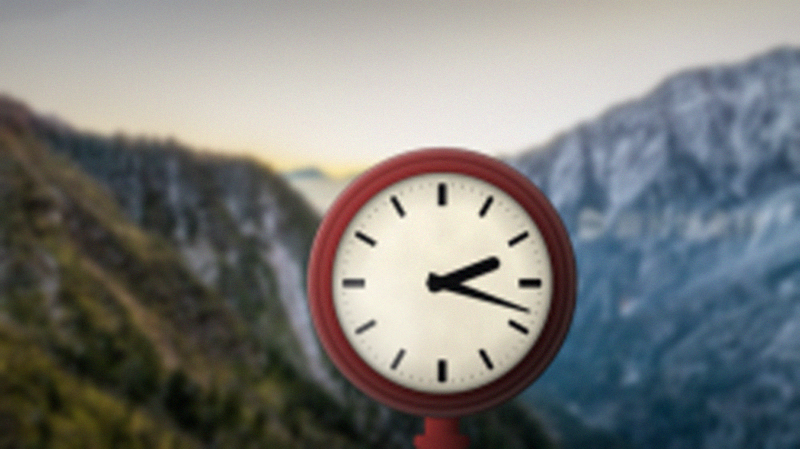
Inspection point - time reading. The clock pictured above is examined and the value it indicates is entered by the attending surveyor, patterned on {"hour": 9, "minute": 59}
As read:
{"hour": 2, "minute": 18}
